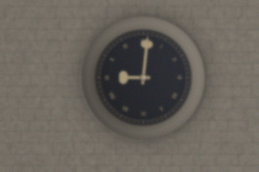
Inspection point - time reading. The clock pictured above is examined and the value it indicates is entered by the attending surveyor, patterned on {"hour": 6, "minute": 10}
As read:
{"hour": 9, "minute": 1}
